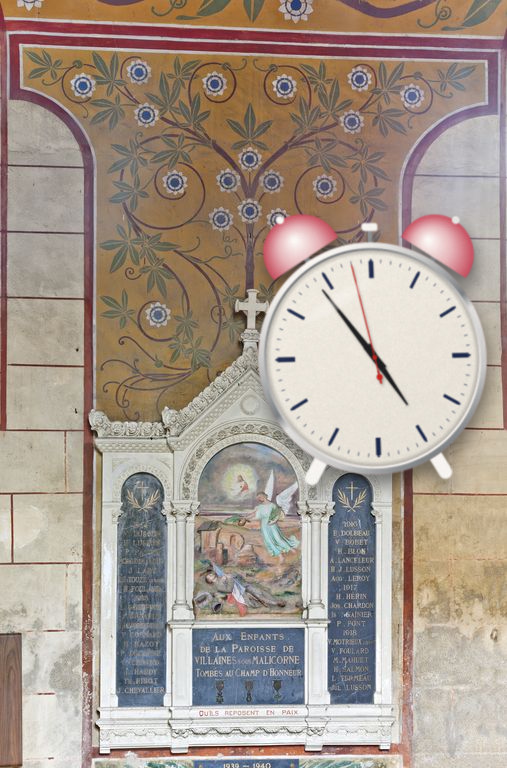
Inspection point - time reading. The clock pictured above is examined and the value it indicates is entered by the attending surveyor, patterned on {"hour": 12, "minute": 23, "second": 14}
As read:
{"hour": 4, "minute": 53, "second": 58}
